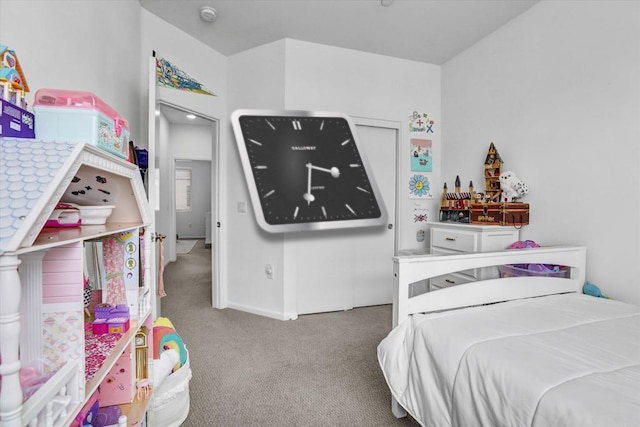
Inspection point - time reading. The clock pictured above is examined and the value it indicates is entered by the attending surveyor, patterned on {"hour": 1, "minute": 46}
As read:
{"hour": 3, "minute": 33}
